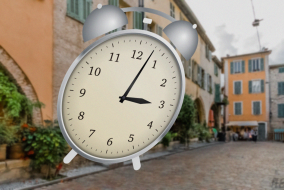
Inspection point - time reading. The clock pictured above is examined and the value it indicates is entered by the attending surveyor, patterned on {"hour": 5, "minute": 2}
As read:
{"hour": 3, "minute": 3}
